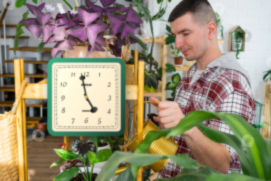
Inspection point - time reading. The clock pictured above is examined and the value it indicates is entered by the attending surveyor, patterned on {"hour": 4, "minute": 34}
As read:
{"hour": 4, "minute": 58}
